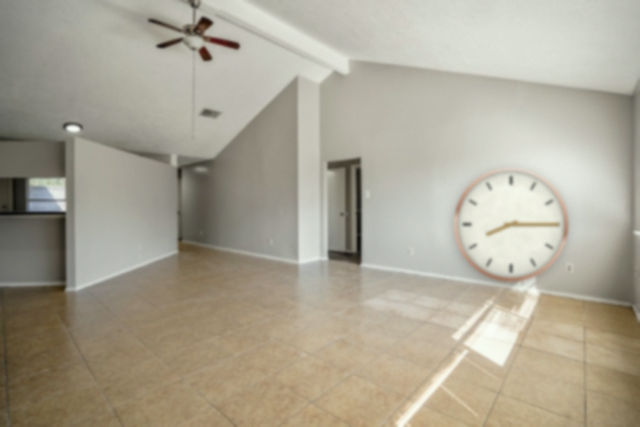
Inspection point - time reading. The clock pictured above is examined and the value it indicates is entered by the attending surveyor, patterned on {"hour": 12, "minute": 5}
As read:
{"hour": 8, "minute": 15}
